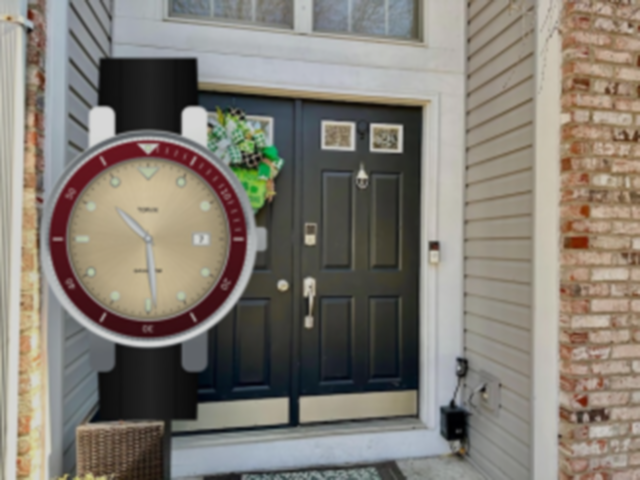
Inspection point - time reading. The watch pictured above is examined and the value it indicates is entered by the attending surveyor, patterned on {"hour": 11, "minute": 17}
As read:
{"hour": 10, "minute": 29}
